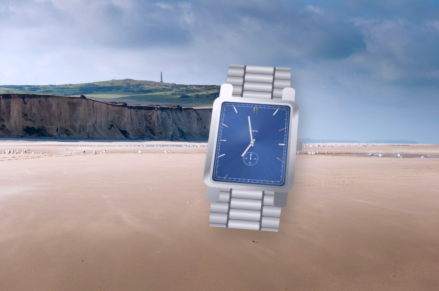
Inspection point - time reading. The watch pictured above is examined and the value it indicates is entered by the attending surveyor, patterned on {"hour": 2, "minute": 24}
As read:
{"hour": 6, "minute": 58}
